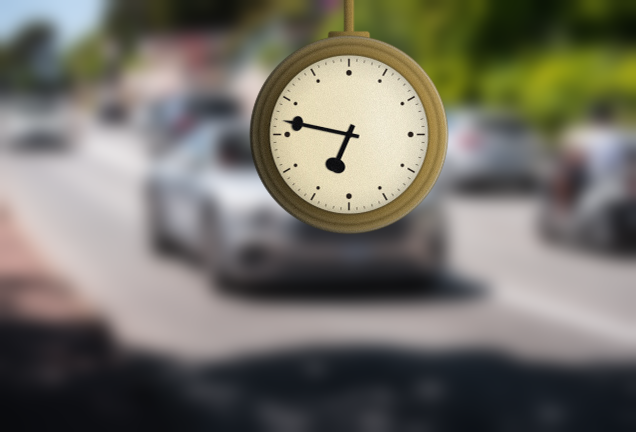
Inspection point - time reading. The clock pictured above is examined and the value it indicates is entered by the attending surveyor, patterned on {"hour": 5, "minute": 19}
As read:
{"hour": 6, "minute": 47}
